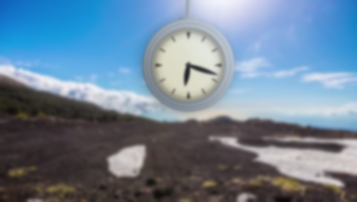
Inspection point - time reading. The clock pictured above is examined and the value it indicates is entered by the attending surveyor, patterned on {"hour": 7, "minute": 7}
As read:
{"hour": 6, "minute": 18}
